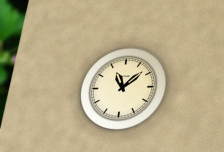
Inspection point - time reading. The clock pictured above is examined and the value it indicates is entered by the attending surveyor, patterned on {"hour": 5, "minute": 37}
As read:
{"hour": 11, "minute": 8}
